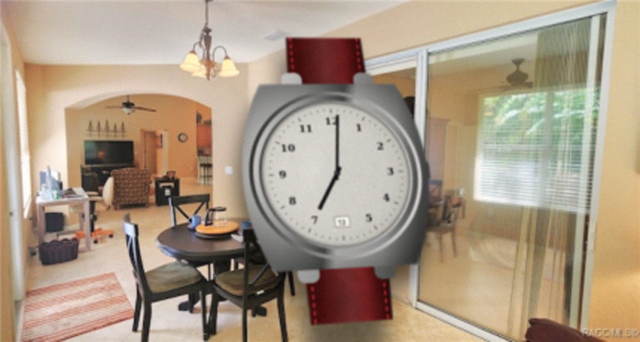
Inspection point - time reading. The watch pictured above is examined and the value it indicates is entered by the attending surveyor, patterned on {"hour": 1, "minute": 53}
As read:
{"hour": 7, "minute": 1}
